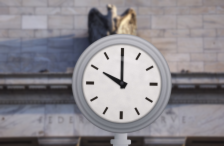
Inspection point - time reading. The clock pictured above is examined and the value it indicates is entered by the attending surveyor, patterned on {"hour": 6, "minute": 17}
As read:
{"hour": 10, "minute": 0}
